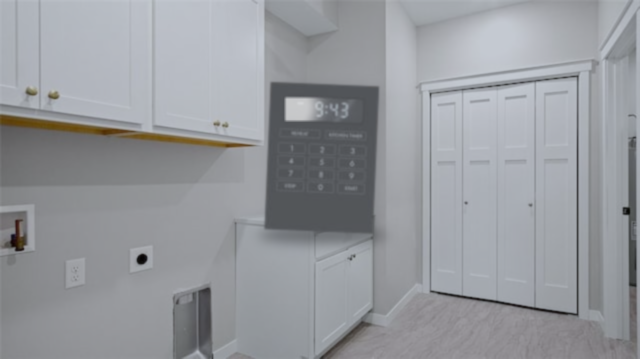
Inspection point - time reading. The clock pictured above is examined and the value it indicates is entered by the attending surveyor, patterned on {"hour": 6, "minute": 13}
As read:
{"hour": 9, "minute": 43}
